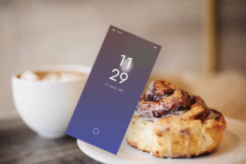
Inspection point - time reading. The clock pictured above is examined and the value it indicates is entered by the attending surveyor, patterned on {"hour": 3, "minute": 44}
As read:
{"hour": 11, "minute": 29}
